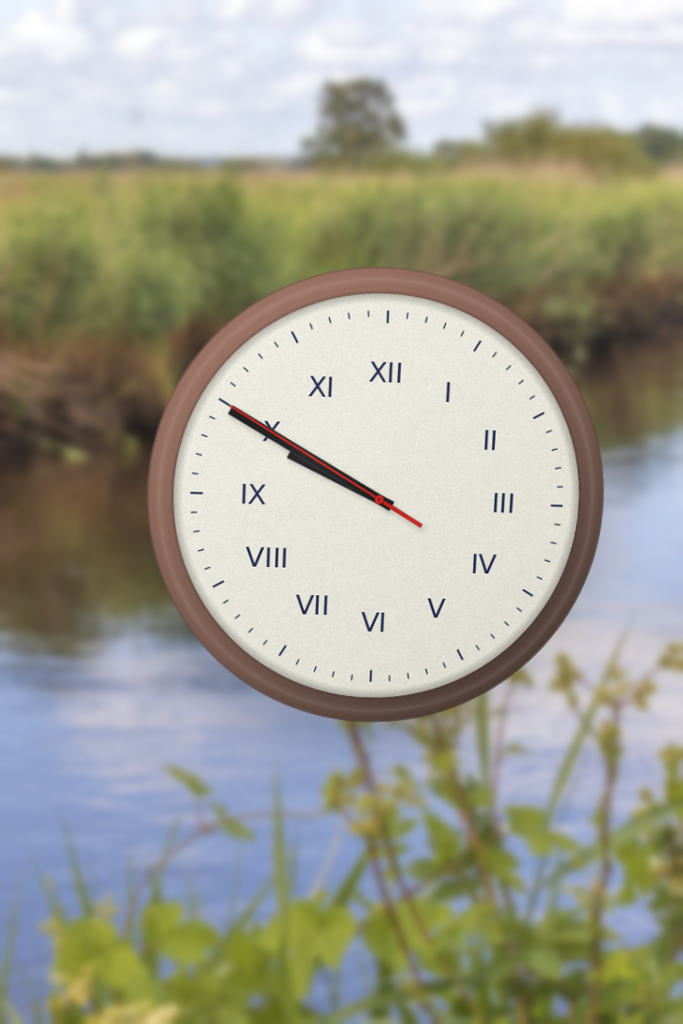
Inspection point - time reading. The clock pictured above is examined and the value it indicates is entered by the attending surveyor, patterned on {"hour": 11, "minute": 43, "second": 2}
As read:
{"hour": 9, "minute": 49, "second": 50}
